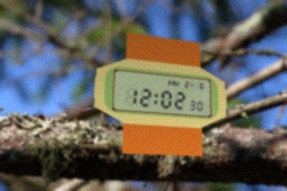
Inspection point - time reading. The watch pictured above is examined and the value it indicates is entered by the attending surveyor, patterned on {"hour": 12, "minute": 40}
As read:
{"hour": 12, "minute": 2}
